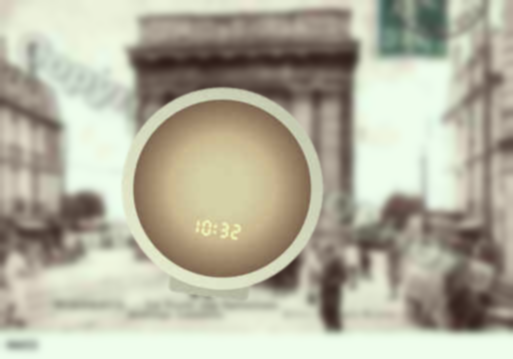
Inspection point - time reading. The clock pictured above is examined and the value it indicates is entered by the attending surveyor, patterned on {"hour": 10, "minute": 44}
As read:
{"hour": 10, "minute": 32}
